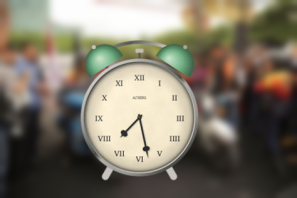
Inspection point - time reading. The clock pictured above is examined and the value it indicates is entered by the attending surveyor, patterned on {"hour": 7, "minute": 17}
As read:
{"hour": 7, "minute": 28}
